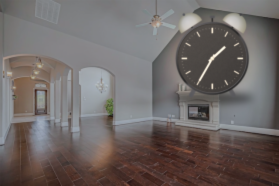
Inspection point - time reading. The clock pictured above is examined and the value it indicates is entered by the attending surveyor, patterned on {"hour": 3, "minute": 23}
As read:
{"hour": 1, "minute": 35}
